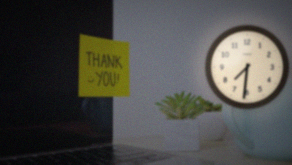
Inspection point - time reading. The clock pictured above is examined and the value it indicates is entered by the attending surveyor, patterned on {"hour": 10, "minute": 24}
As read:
{"hour": 7, "minute": 31}
